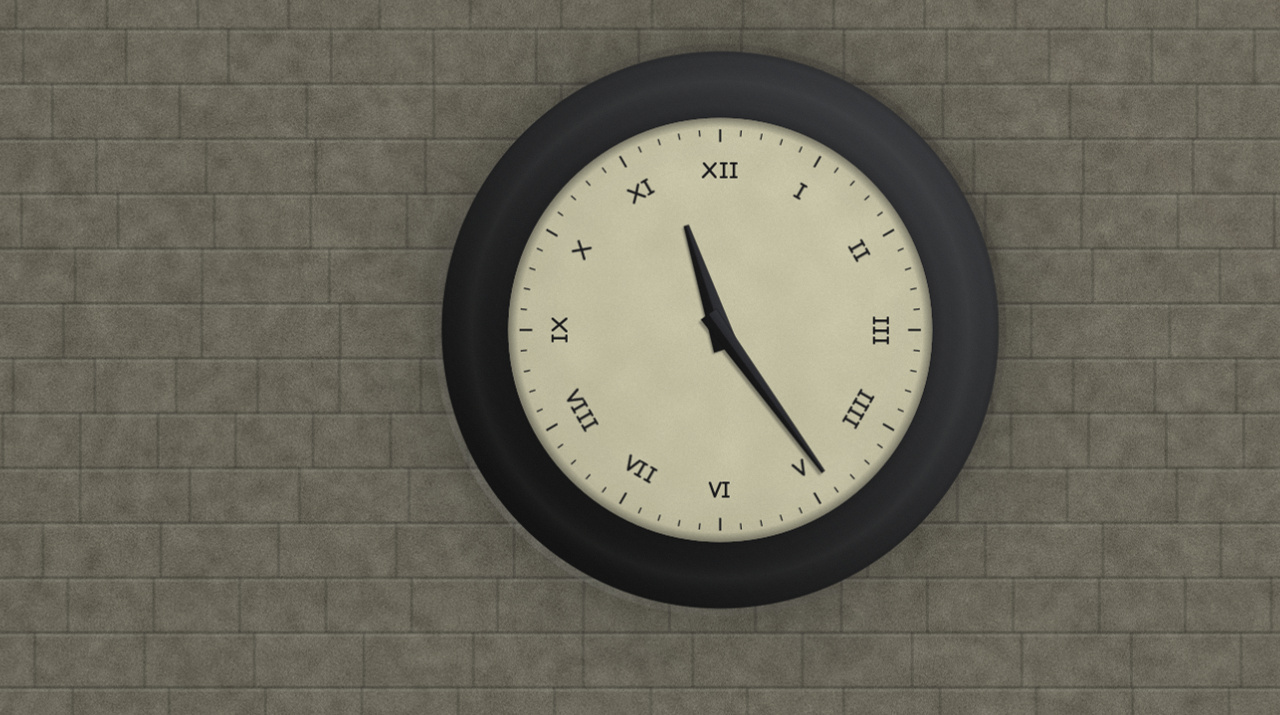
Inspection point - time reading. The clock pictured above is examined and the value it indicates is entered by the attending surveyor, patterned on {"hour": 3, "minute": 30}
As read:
{"hour": 11, "minute": 24}
